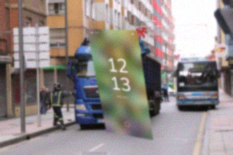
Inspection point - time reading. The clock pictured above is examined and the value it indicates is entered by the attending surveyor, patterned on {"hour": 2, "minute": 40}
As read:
{"hour": 12, "minute": 13}
